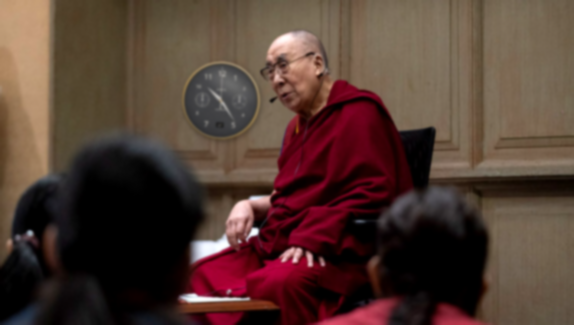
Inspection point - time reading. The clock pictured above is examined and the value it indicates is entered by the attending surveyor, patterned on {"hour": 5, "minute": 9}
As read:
{"hour": 10, "minute": 24}
